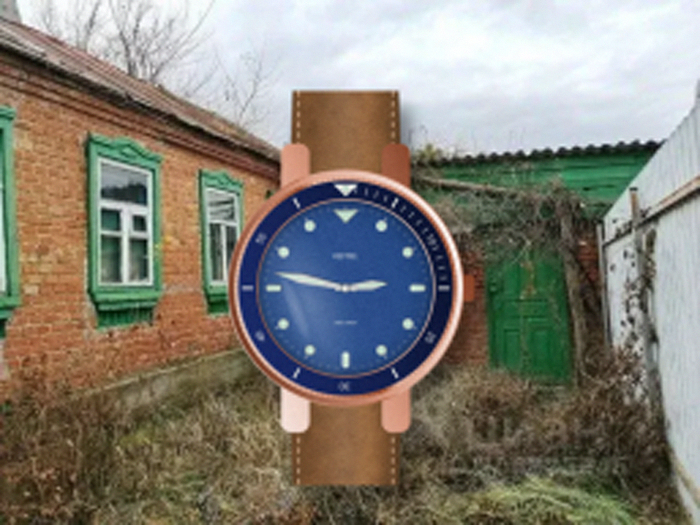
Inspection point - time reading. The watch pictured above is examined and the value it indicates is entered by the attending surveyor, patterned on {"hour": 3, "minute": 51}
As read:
{"hour": 2, "minute": 47}
